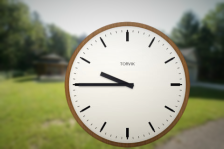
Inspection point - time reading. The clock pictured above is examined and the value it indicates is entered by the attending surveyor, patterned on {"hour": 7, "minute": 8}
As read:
{"hour": 9, "minute": 45}
